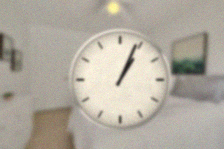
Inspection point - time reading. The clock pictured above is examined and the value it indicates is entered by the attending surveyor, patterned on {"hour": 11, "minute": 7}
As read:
{"hour": 1, "minute": 4}
